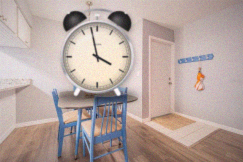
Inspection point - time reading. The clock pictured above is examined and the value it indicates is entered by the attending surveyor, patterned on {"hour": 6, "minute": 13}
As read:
{"hour": 3, "minute": 58}
